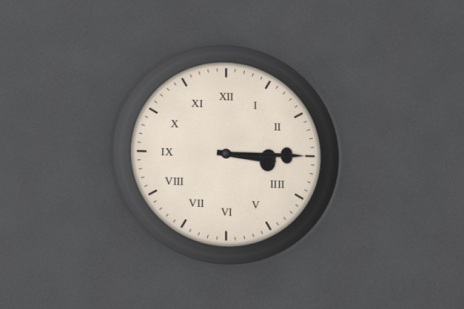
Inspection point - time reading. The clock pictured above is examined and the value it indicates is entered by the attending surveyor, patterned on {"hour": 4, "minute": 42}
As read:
{"hour": 3, "minute": 15}
